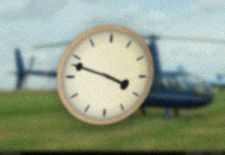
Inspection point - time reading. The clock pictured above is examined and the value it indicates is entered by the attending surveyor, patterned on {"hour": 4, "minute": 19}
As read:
{"hour": 3, "minute": 48}
